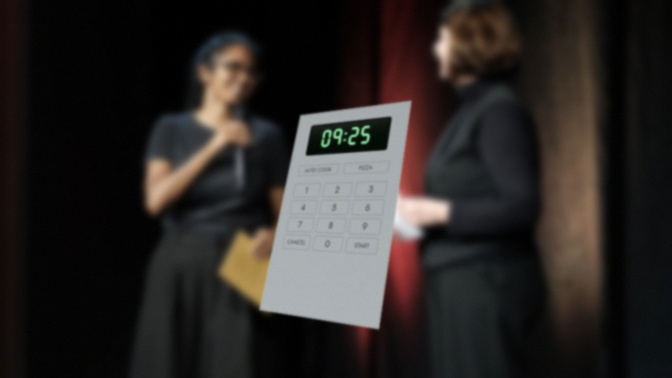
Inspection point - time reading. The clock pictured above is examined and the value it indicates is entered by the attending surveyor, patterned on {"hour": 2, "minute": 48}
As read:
{"hour": 9, "minute": 25}
